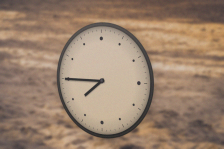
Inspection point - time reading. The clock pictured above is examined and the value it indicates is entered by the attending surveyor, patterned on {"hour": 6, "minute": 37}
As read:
{"hour": 7, "minute": 45}
